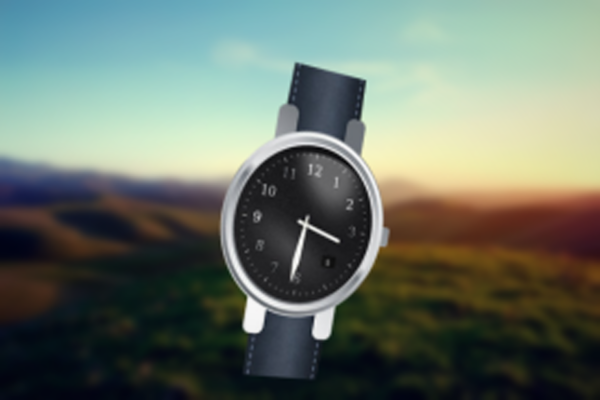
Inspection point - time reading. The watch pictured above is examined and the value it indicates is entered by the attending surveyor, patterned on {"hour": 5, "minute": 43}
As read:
{"hour": 3, "minute": 31}
